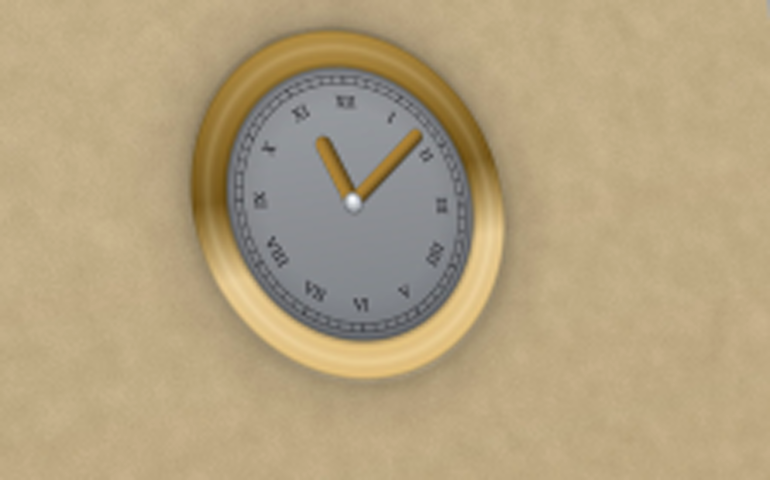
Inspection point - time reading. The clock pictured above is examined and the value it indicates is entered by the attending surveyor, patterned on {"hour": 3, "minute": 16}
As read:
{"hour": 11, "minute": 8}
